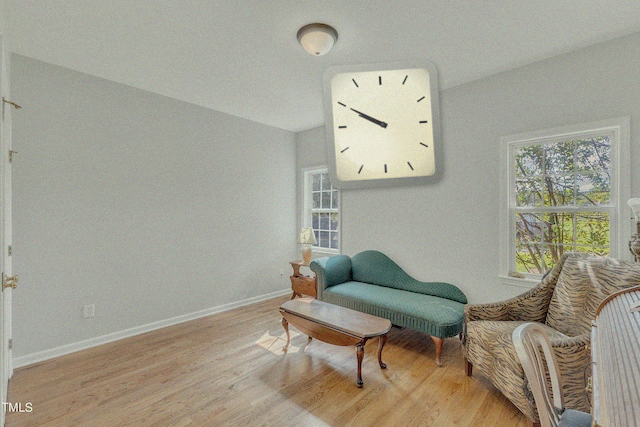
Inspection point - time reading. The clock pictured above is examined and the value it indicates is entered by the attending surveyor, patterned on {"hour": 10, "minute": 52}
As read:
{"hour": 9, "minute": 50}
